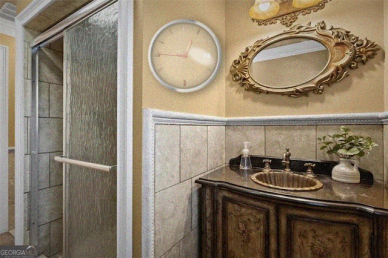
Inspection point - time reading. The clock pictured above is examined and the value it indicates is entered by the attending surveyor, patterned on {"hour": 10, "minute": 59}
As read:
{"hour": 12, "minute": 46}
